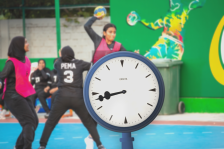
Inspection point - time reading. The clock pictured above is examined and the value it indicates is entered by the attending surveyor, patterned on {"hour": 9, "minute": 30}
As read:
{"hour": 8, "minute": 43}
